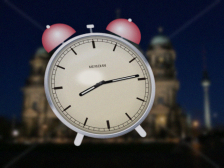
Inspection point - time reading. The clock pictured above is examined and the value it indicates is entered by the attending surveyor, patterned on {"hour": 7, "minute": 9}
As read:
{"hour": 8, "minute": 14}
